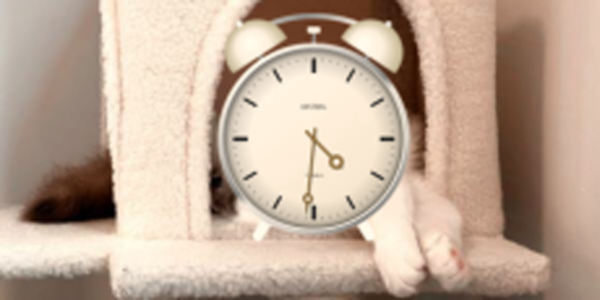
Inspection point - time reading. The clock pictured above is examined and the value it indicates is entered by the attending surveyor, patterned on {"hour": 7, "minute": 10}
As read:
{"hour": 4, "minute": 31}
